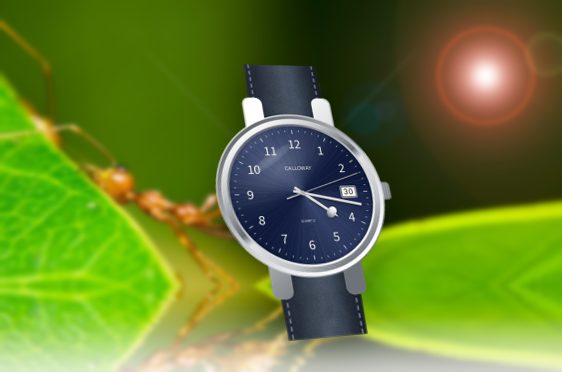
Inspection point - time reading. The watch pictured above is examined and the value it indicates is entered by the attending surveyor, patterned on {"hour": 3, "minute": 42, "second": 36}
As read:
{"hour": 4, "minute": 17, "second": 12}
